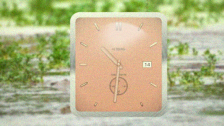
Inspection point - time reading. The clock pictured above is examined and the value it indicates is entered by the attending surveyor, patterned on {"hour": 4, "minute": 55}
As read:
{"hour": 10, "minute": 31}
